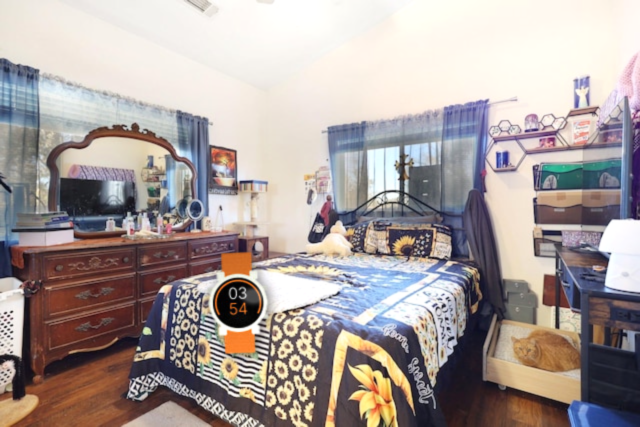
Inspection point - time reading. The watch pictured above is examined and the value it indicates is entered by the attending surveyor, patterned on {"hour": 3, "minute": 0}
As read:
{"hour": 3, "minute": 54}
